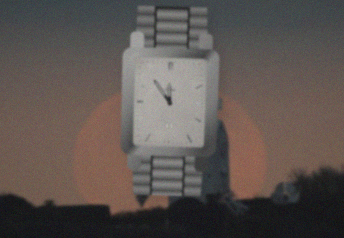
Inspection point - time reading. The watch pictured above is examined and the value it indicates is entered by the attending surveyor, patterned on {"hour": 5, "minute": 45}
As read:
{"hour": 11, "minute": 54}
